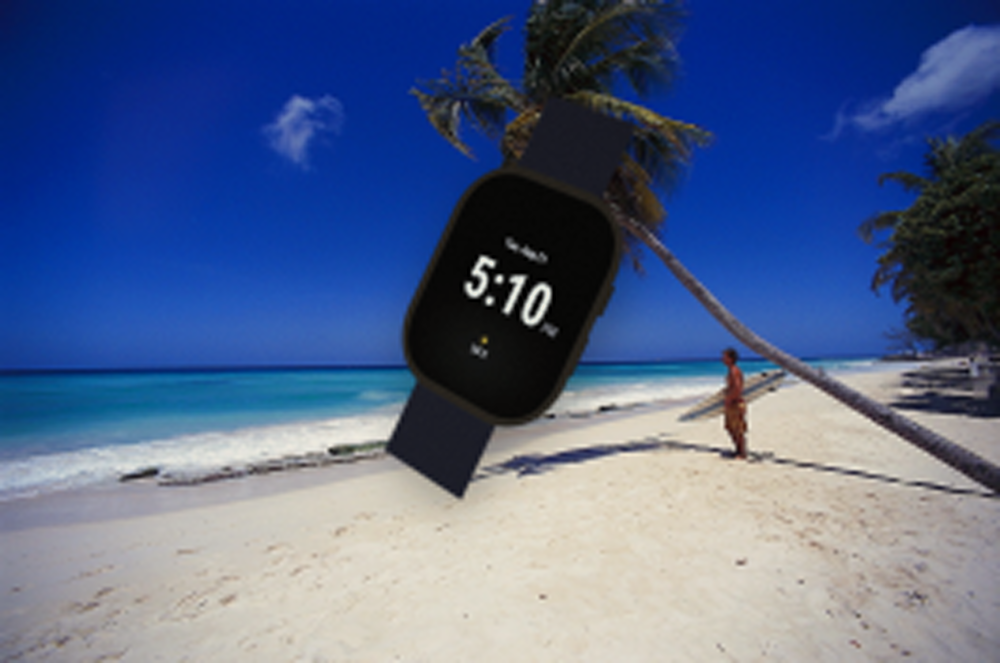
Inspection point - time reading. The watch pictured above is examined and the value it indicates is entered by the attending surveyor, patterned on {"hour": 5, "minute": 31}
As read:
{"hour": 5, "minute": 10}
